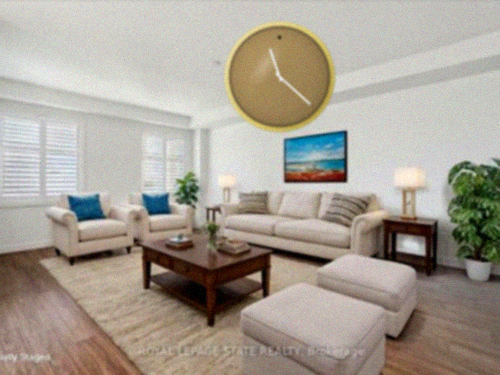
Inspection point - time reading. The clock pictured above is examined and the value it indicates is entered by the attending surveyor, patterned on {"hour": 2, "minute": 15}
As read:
{"hour": 11, "minute": 22}
